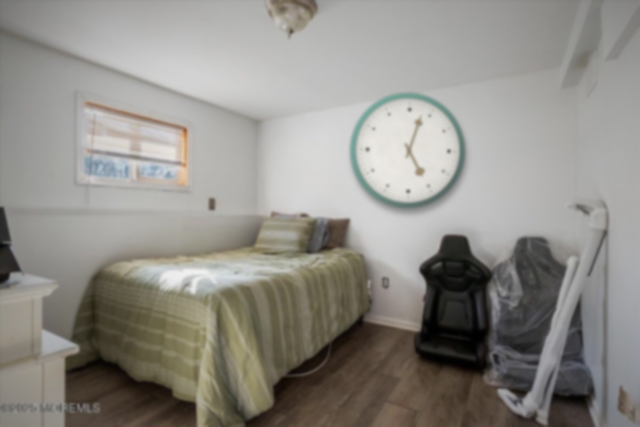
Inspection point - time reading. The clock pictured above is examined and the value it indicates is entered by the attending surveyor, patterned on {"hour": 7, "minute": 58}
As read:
{"hour": 5, "minute": 3}
